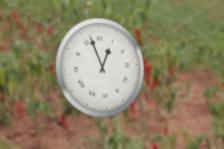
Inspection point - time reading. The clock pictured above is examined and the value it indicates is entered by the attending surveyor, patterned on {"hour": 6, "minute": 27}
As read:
{"hour": 12, "minute": 57}
